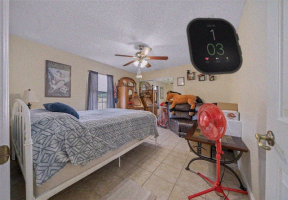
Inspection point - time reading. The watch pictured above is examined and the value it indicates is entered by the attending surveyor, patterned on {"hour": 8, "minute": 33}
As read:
{"hour": 1, "minute": 3}
